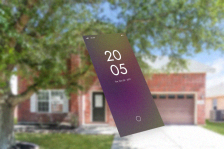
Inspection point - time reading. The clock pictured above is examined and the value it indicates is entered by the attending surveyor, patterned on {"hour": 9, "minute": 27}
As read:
{"hour": 20, "minute": 5}
